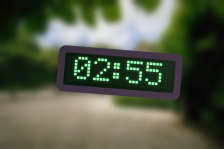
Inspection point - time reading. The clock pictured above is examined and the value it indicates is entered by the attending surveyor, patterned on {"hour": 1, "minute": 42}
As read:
{"hour": 2, "minute": 55}
